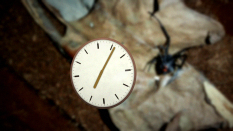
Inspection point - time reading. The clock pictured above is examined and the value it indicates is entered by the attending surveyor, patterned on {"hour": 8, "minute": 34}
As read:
{"hour": 7, "minute": 6}
